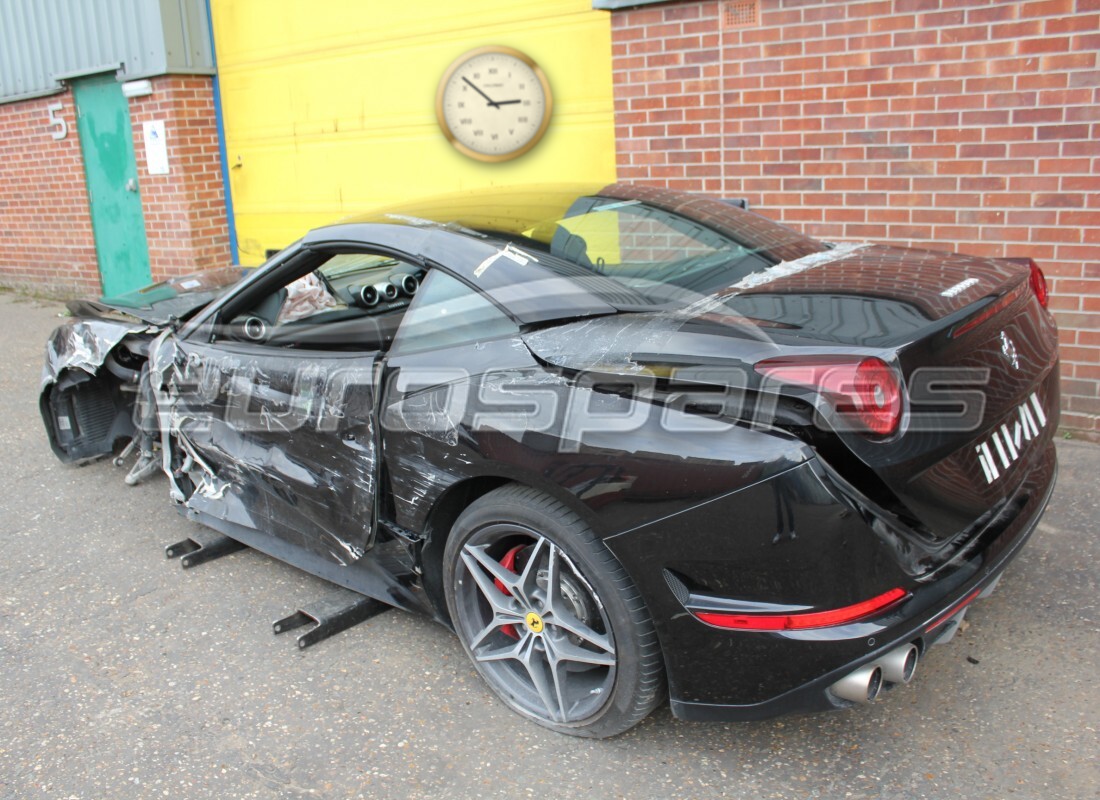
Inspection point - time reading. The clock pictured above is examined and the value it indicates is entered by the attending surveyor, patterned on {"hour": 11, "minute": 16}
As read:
{"hour": 2, "minute": 52}
